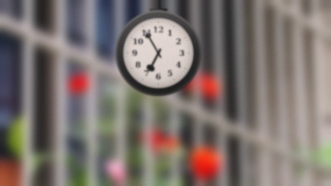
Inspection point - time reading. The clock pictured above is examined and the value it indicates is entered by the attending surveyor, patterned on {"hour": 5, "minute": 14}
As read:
{"hour": 6, "minute": 55}
